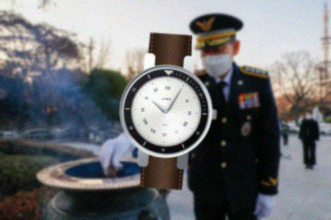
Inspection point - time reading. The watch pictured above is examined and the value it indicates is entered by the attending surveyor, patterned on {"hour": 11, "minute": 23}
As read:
{"hour": 10, "minute": 5}
